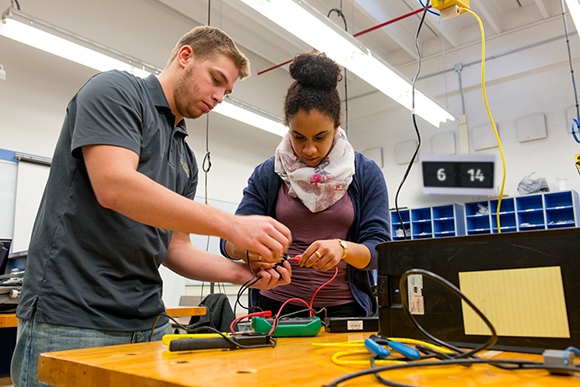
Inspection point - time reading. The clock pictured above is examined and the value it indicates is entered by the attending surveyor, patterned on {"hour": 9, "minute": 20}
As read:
{"hour": 6, "minute": 14}
